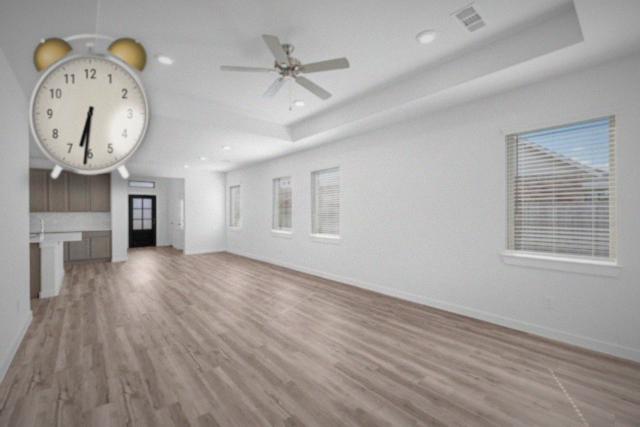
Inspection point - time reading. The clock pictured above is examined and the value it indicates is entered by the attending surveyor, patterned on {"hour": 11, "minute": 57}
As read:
{"hour": 6, "minute": 31}
